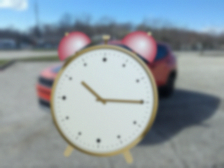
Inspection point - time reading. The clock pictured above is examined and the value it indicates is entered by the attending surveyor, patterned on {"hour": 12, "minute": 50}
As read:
{"hour": 10, "minute": 15}
